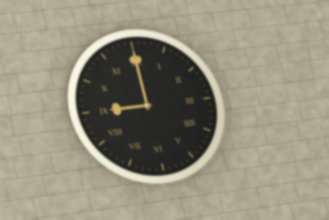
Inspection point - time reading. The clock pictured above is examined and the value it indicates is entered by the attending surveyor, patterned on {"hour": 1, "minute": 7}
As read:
{"hour": 9, "minute": 0}
